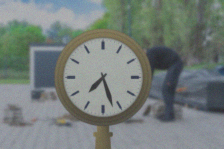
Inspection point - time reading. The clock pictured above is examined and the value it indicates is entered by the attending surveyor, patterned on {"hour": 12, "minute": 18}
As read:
{"hour": 7, "minute": 27}
